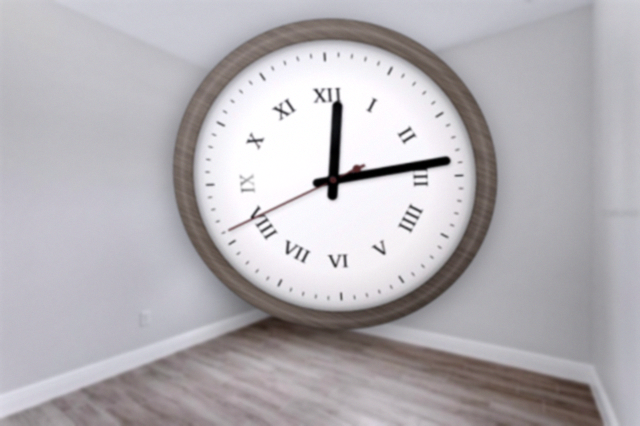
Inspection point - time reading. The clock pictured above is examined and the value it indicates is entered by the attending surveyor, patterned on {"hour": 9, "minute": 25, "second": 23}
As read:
{"hour": 12, "minute": 13, "second": 41}
